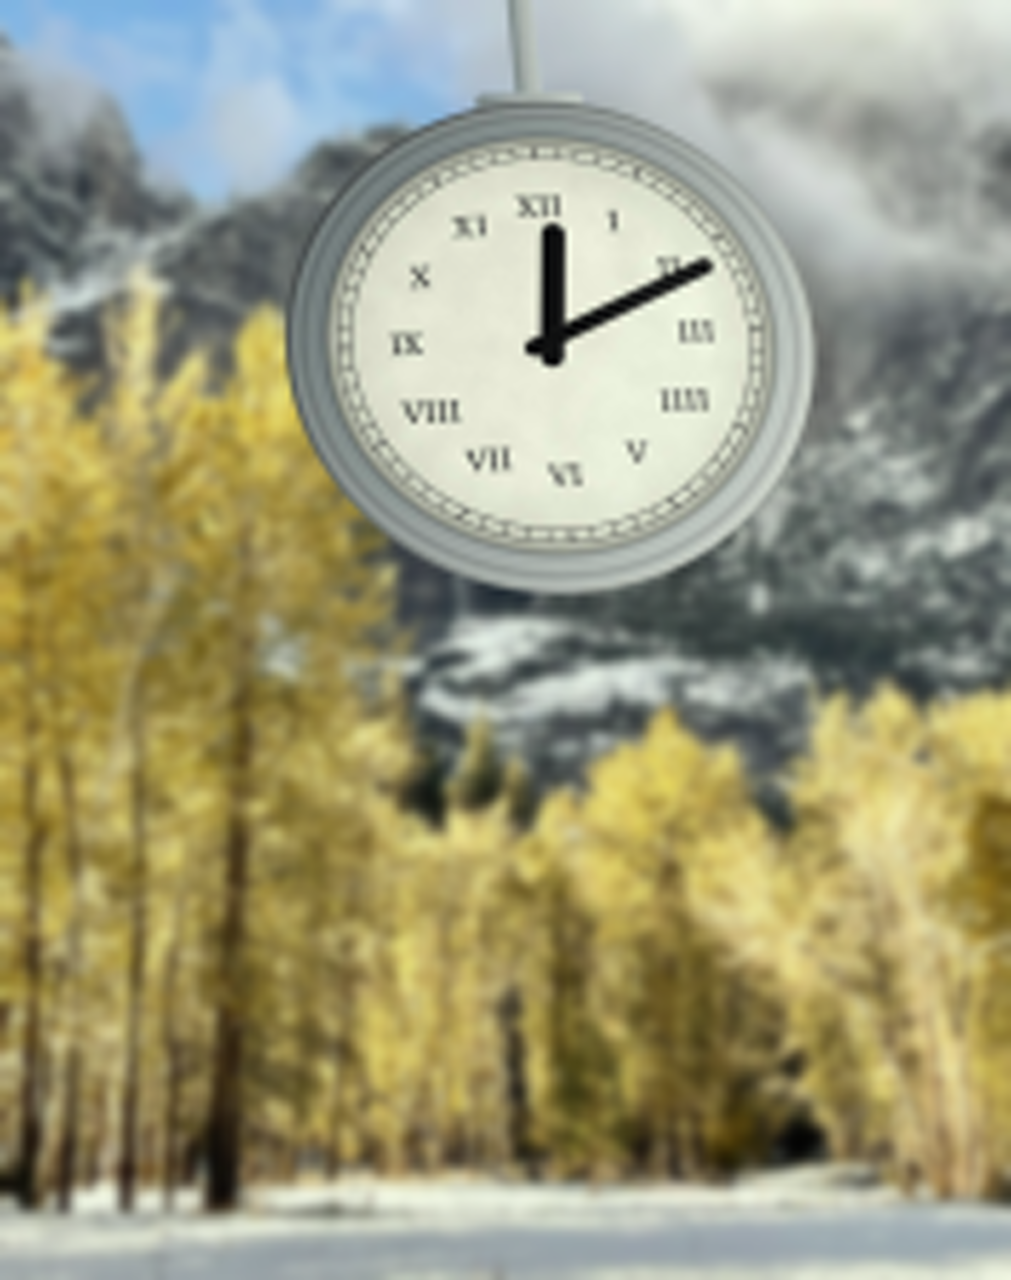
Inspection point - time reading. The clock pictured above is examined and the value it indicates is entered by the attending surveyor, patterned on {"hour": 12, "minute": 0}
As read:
{"hour": 12, "minute": 11}
